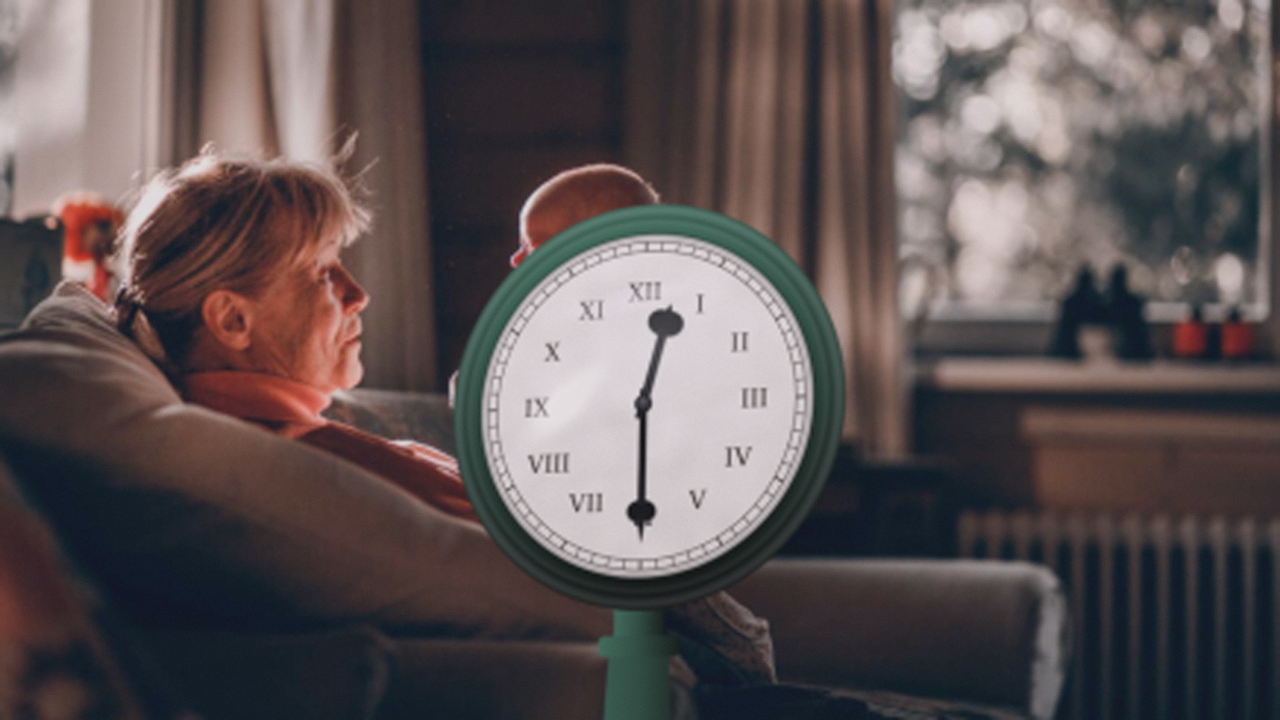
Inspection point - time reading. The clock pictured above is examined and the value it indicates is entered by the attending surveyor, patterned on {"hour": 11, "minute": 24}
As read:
{"hour": 12, "minute": 30}
